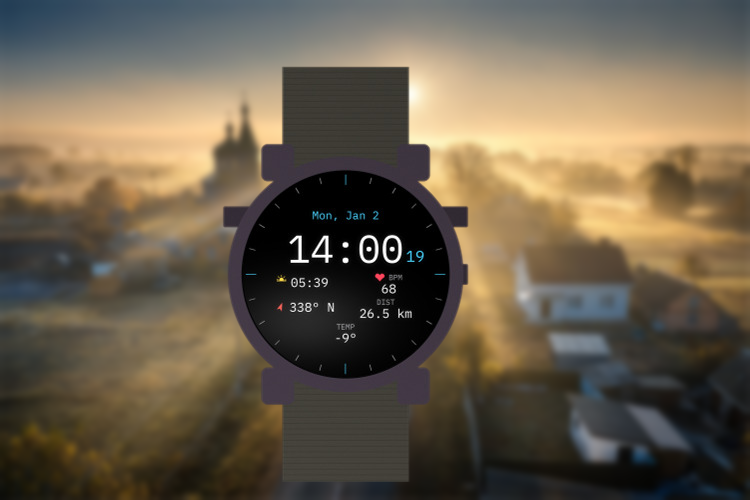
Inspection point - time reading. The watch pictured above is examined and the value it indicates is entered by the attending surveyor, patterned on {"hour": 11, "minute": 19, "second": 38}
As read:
{"hour": 14, "minute": 0, "second": 19}
